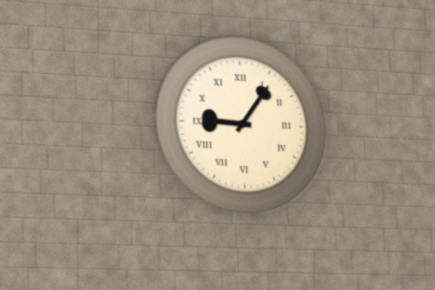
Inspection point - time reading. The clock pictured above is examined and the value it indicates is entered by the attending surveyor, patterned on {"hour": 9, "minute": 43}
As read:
{"hour": 9, "minute": 6}
